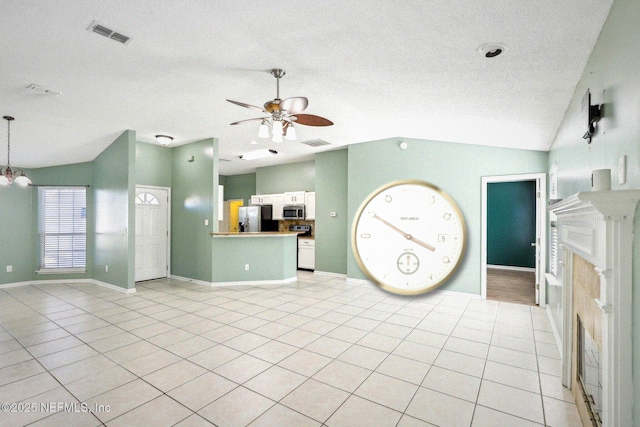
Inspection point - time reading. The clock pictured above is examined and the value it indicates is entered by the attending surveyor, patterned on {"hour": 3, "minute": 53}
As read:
{"hour": 3, "minute": 50}
